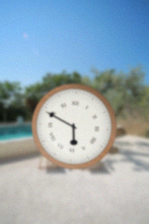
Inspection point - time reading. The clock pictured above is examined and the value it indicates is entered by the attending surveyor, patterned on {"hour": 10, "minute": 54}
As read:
{"hour": 5, "minute": 49}
